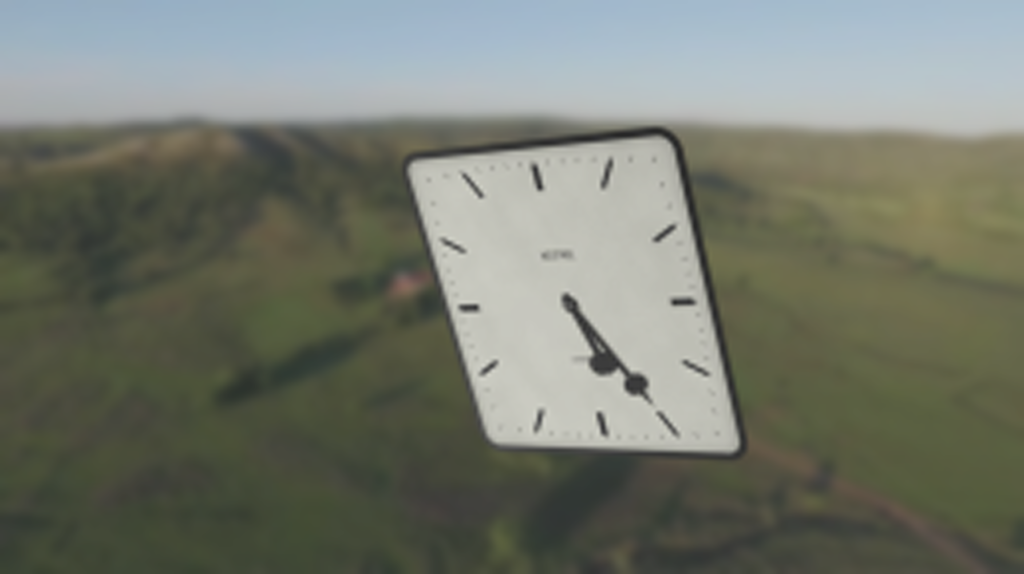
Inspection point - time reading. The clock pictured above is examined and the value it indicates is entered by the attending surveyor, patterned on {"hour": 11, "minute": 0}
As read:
{"hour": 5, "minute": 25}
